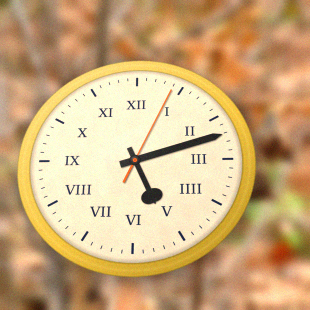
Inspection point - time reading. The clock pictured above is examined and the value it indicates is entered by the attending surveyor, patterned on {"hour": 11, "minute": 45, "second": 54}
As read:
{"hour": 5, "minute": 12, "second": 4}
